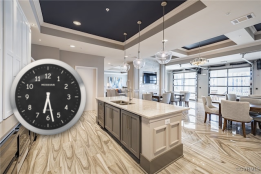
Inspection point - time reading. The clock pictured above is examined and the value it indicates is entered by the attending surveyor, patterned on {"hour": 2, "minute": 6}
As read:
{"hour": 6, "minute": 28}
